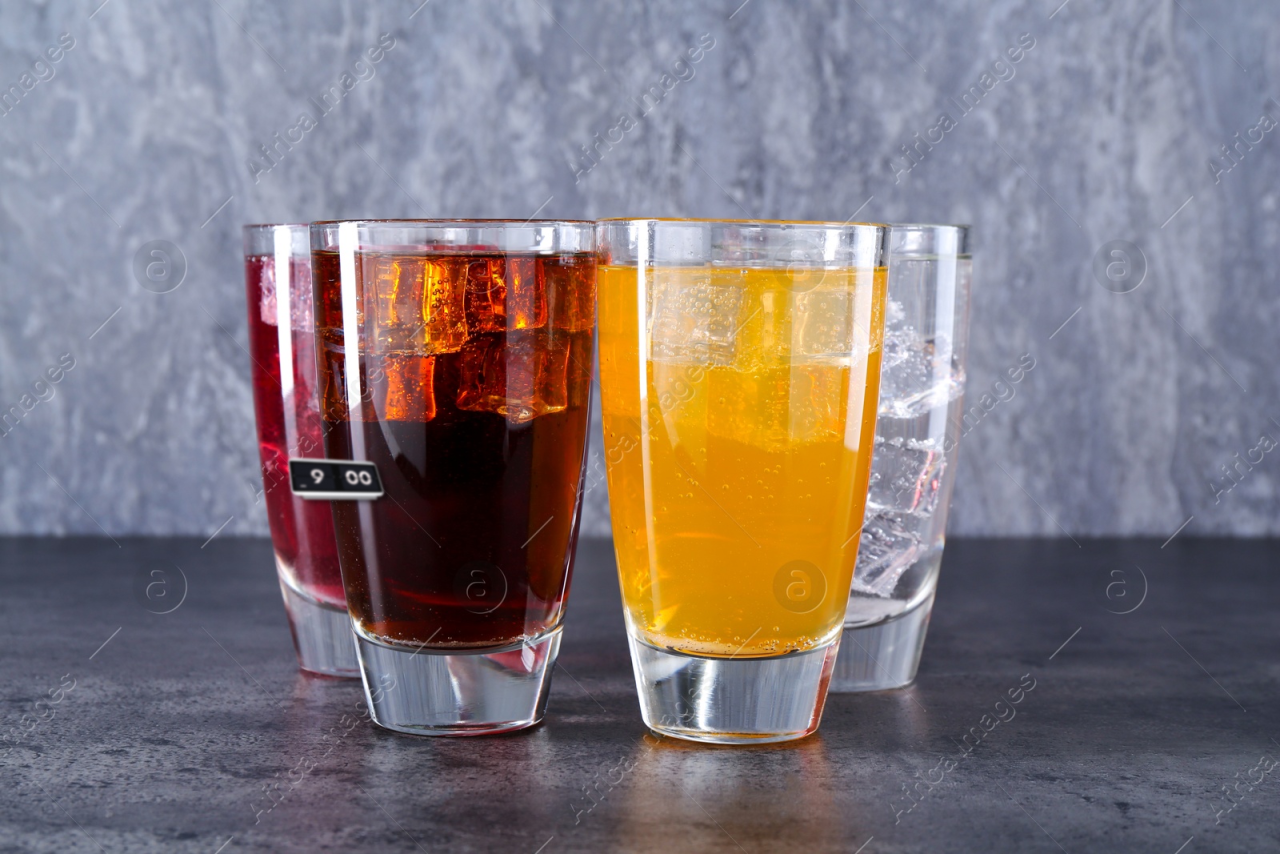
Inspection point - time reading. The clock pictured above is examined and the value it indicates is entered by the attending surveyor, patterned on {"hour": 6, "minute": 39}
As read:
{"hour": 9, "minute": 0}
